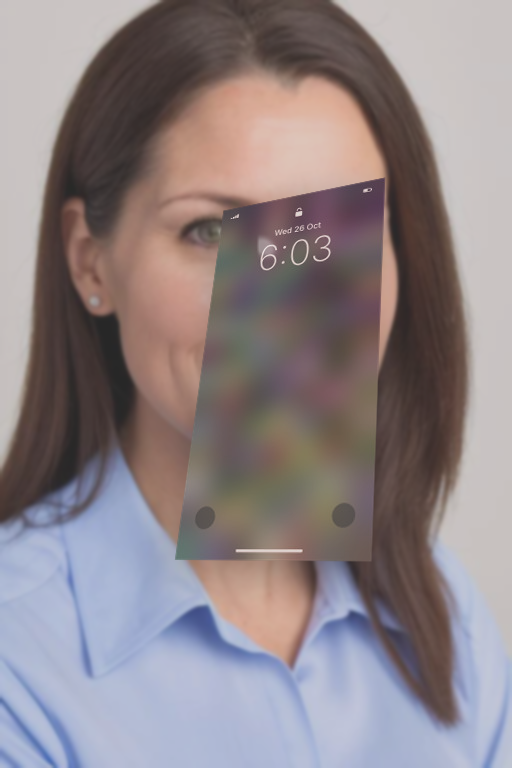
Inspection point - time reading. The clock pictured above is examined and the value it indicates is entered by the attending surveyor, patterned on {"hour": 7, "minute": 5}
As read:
{"hour": 6, "minute": 3}
